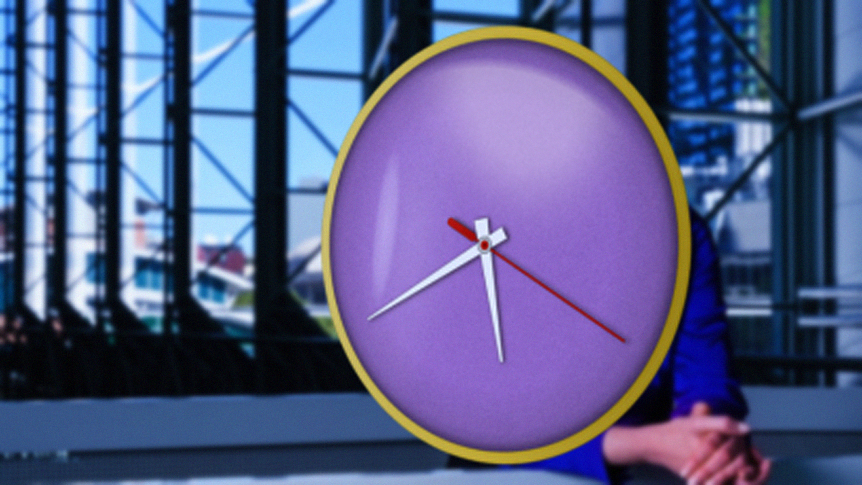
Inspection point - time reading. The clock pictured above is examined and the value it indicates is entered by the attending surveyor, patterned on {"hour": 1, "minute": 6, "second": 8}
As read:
{"hour": 5, "minute": 40, "second": 20}
